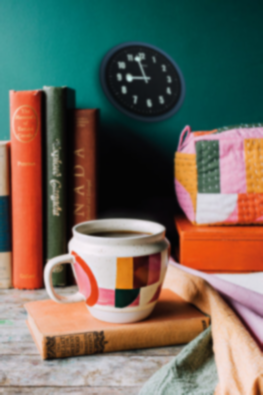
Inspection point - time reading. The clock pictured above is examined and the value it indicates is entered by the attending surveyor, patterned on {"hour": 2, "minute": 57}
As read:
{"hour": 8, "minute": 58}
